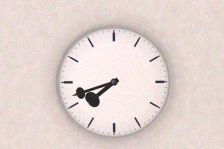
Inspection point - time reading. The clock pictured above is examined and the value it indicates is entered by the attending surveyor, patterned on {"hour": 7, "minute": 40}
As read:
{"hour": 7, "minute": 42}
